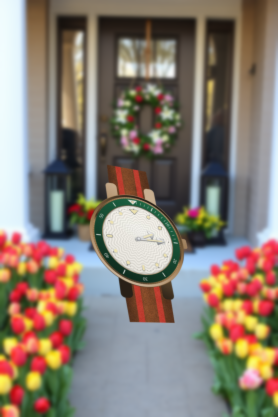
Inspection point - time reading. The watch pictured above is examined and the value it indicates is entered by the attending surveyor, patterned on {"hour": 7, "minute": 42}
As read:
{"hour": 2, "minute": 15}
